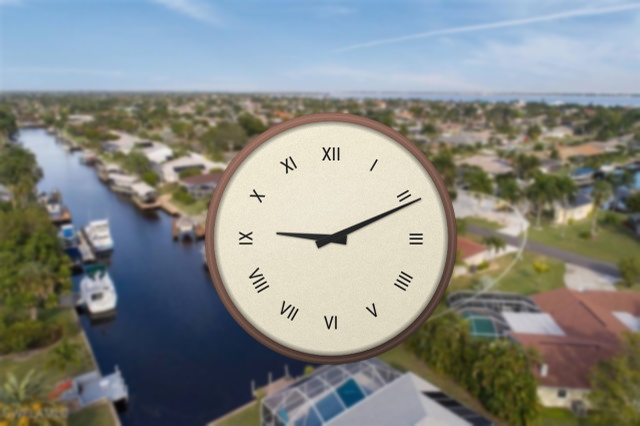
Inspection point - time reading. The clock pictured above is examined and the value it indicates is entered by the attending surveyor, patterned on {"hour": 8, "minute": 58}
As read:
{"hour": 9, "minute": 11}
